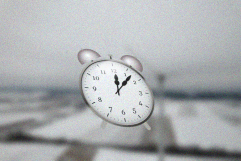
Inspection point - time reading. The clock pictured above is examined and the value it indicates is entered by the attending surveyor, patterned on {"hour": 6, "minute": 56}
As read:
{"hour": 12, "minute": 7}
